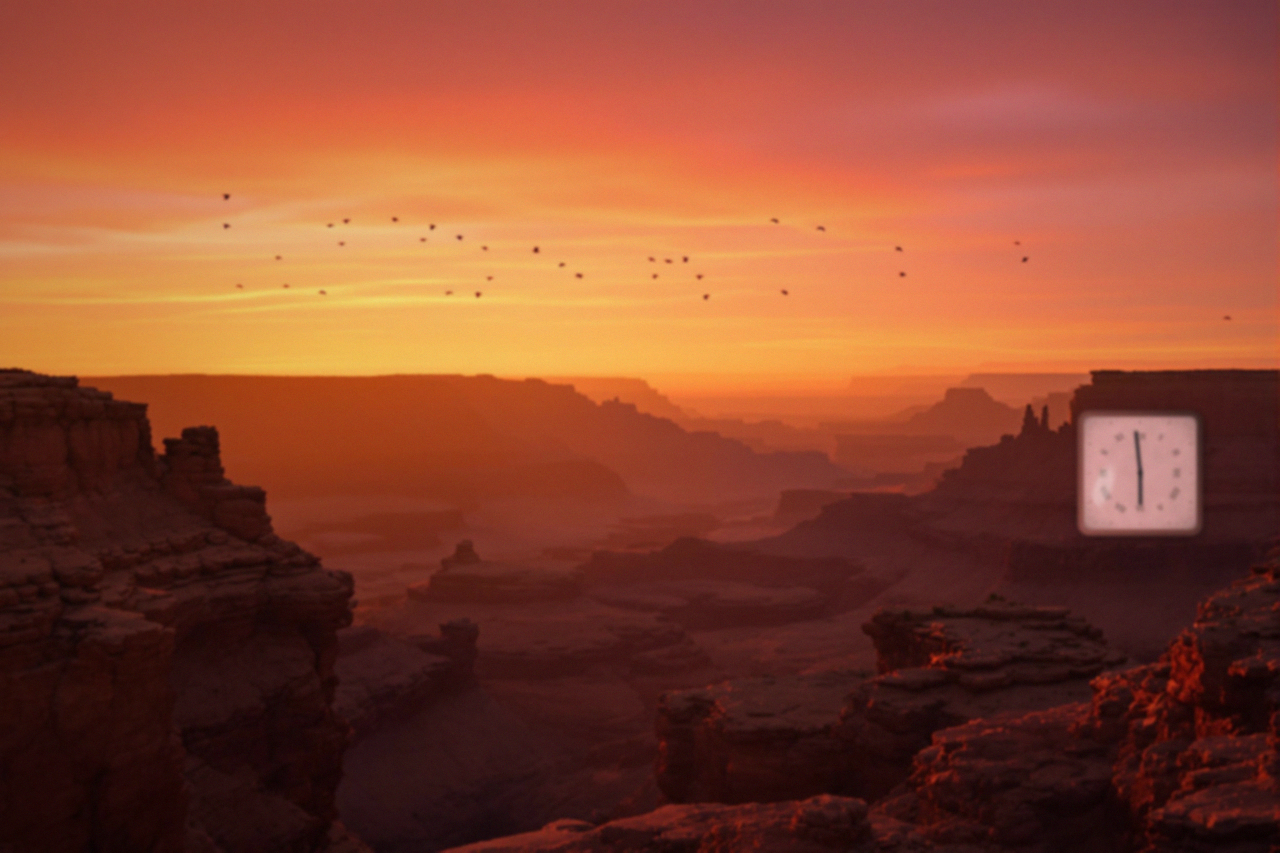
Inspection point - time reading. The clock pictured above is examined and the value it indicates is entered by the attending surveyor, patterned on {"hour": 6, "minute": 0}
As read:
{"hour": 5, "minute": 59}
